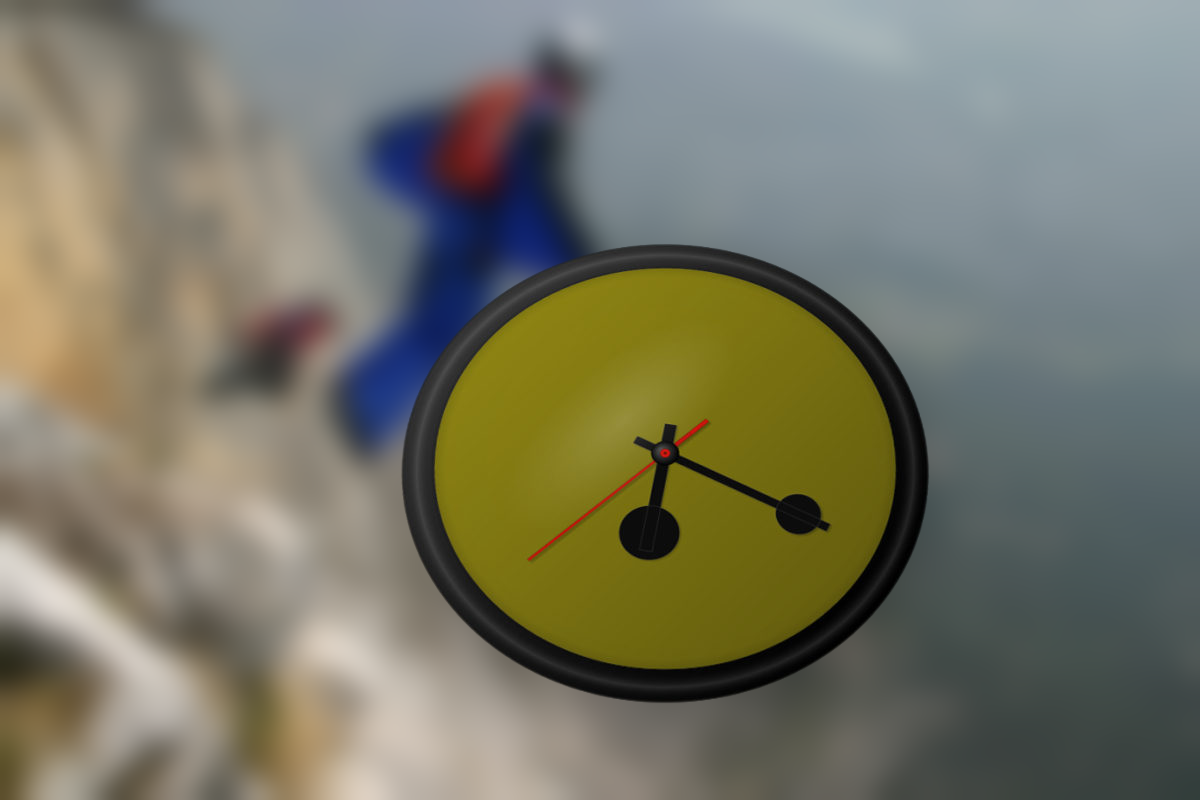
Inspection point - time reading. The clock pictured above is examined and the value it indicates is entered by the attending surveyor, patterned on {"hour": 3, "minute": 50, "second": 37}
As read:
{"hour": 6, "minute": 19, "second": 38}
